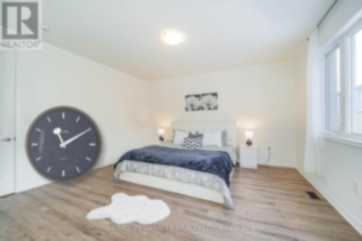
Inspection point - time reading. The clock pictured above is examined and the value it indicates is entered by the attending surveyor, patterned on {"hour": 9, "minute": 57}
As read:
{"hour": 11, "minute": 10}
